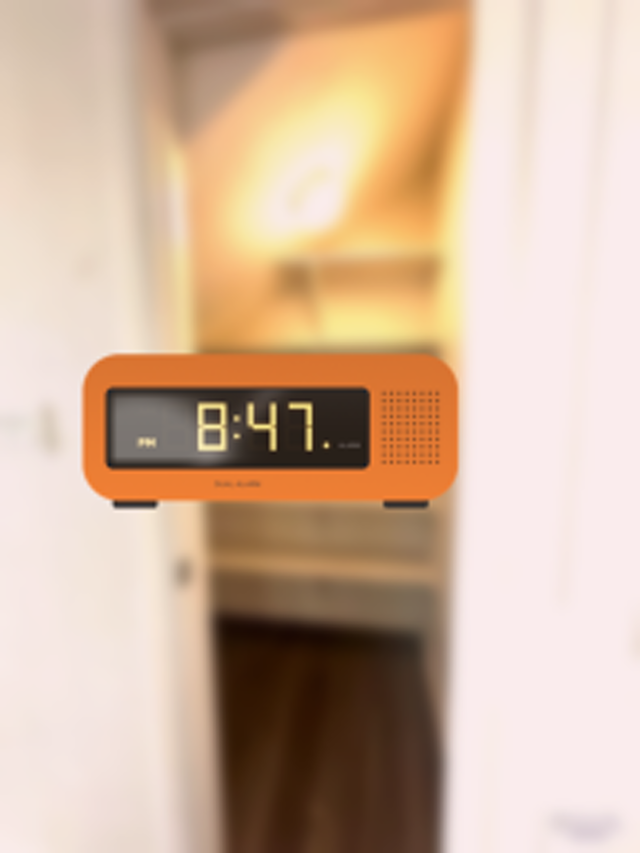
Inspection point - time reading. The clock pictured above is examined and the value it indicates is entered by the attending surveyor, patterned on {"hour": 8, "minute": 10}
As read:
{"hour": 8, "minute": 47}
